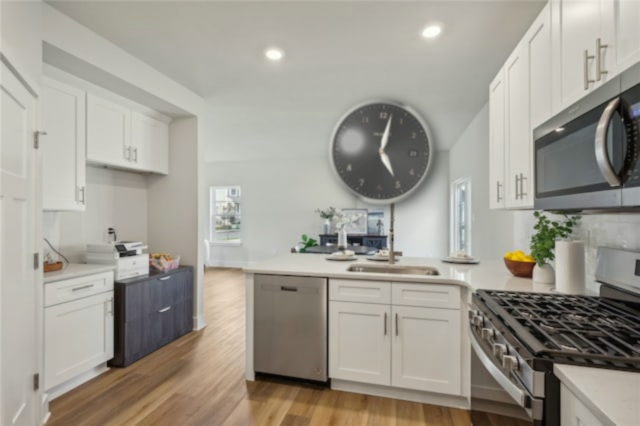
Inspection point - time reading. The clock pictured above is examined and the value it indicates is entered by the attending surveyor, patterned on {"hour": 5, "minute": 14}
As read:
{"hour": 5, "minute": 2}
